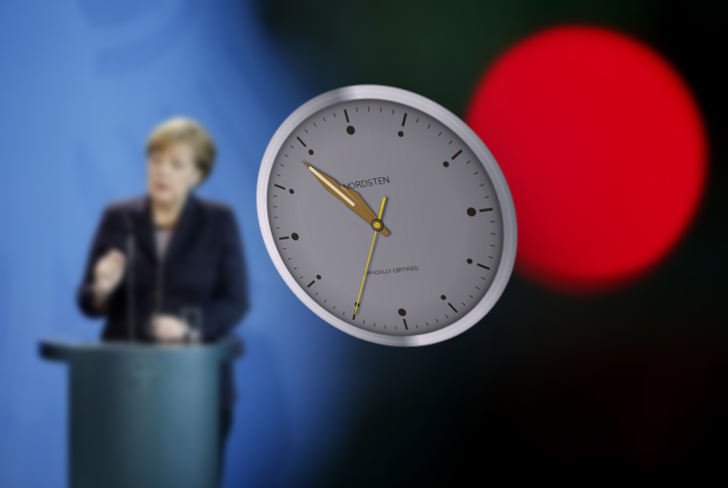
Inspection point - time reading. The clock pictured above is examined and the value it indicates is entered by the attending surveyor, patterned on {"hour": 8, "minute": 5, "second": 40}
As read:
{"hour": 10, "minute": 53, "second": 35}
